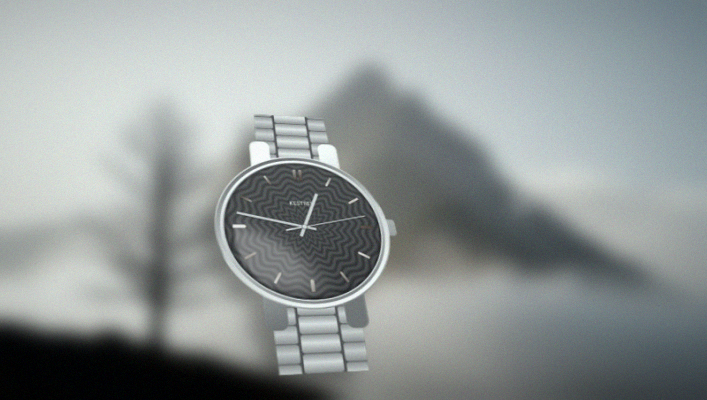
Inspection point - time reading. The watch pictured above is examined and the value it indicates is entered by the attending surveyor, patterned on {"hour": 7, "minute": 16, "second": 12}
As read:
{"hour": 12, "minute": 47, "second": 13}
